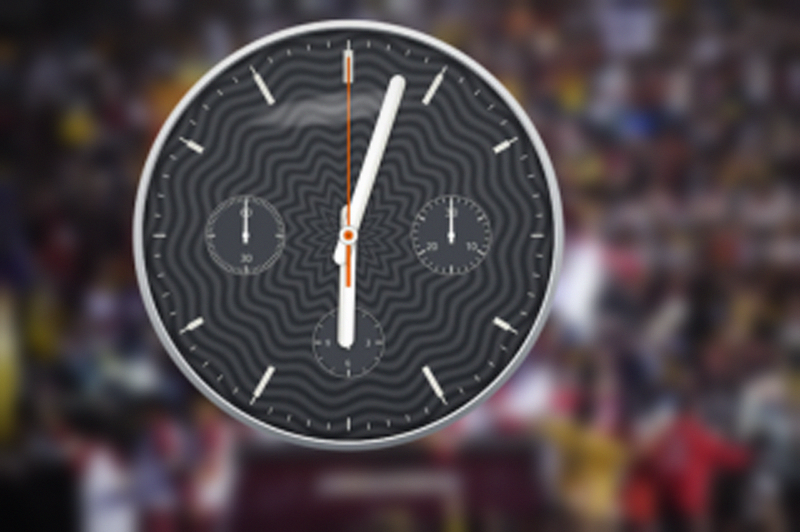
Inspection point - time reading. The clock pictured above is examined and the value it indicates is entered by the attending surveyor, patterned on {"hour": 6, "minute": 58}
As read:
{"hour": 6, "minute": 3}
